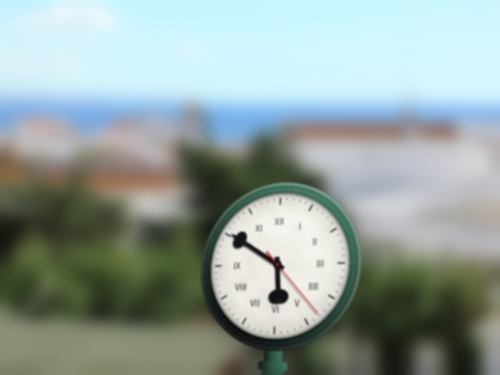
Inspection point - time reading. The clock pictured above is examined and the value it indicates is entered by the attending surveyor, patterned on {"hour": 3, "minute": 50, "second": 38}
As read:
{"hour": 5, "minute": 50, "second": 23}
